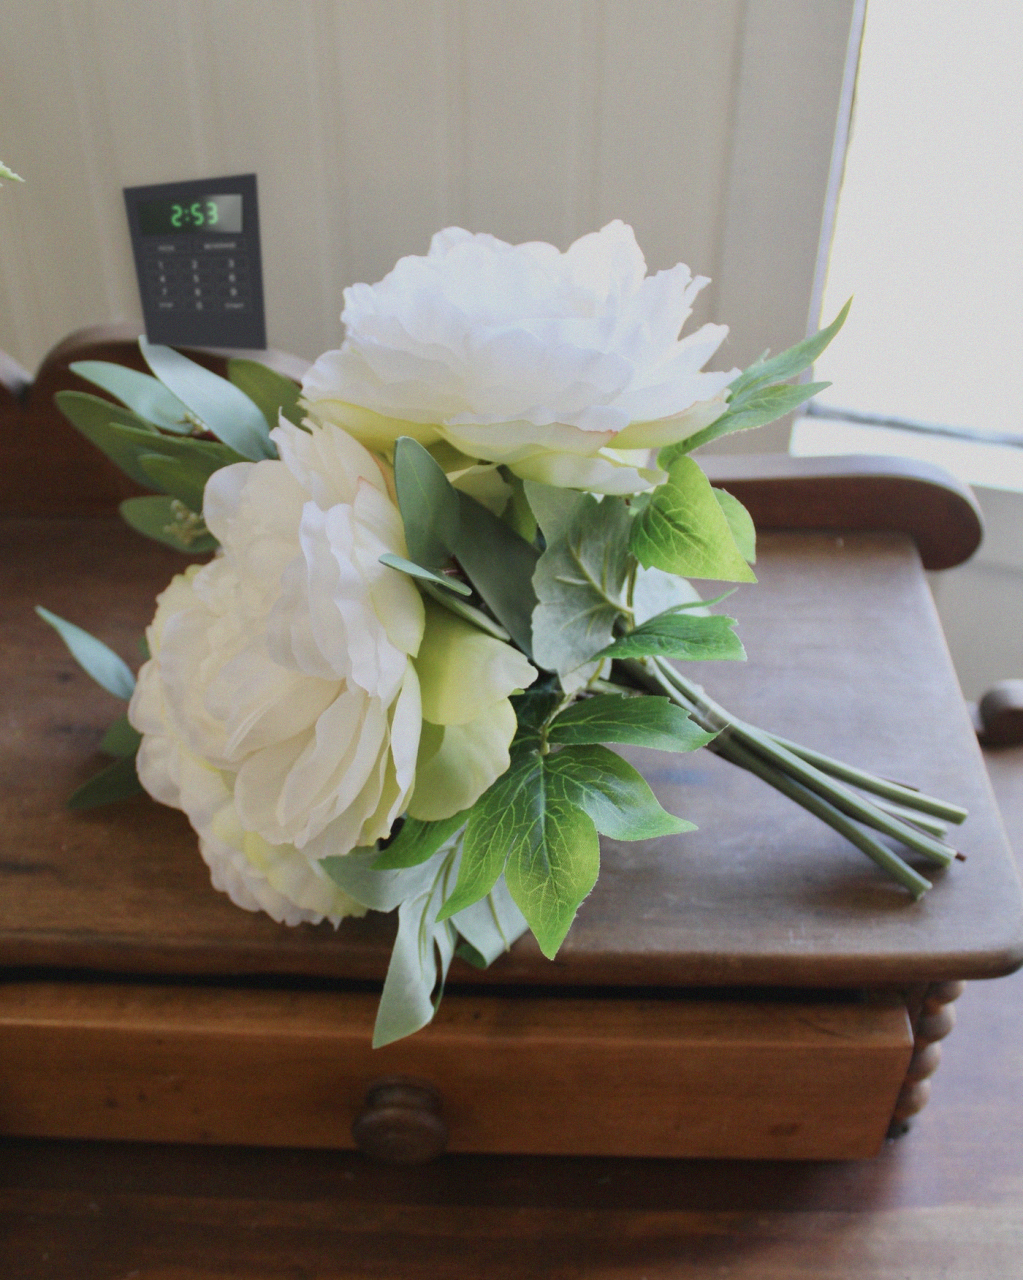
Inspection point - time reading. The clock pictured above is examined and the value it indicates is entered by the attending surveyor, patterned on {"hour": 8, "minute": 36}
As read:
{"hour": 2, "minute": 53}
